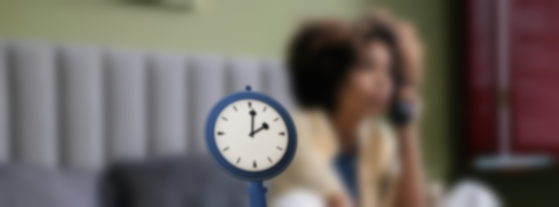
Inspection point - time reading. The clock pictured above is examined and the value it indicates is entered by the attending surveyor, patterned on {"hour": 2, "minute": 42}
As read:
{"hour": 2, "minute": 1}
